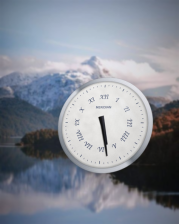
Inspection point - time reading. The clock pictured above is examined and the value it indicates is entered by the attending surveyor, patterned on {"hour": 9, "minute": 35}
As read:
{"hour": 5, "minute": 28}
